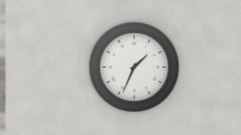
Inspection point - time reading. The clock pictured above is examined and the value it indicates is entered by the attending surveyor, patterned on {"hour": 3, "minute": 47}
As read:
{"hour": 1, "minute": 34}
